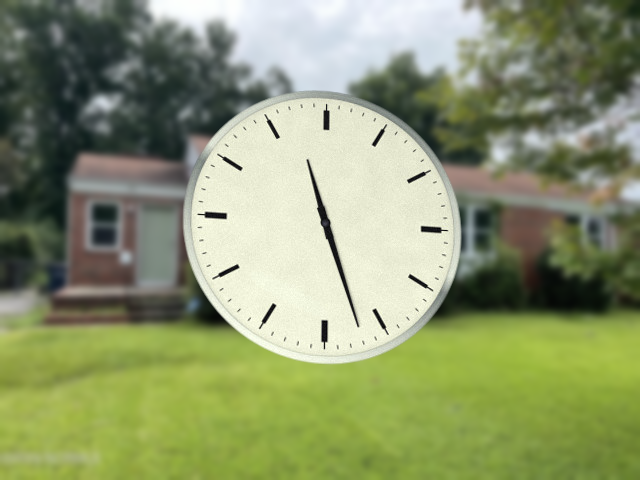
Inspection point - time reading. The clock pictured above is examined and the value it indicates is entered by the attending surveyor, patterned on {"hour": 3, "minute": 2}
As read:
{"hour": 11, "minute": 27}
